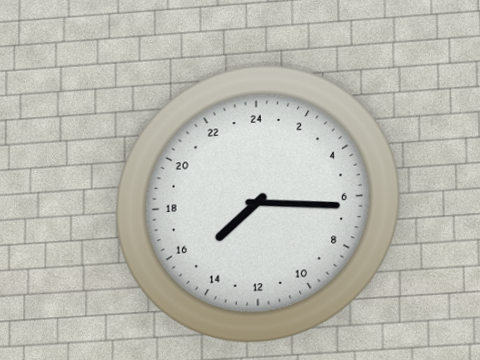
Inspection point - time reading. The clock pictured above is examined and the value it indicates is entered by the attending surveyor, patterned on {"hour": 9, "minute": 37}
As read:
{"hour": 15, "minute": 16}
